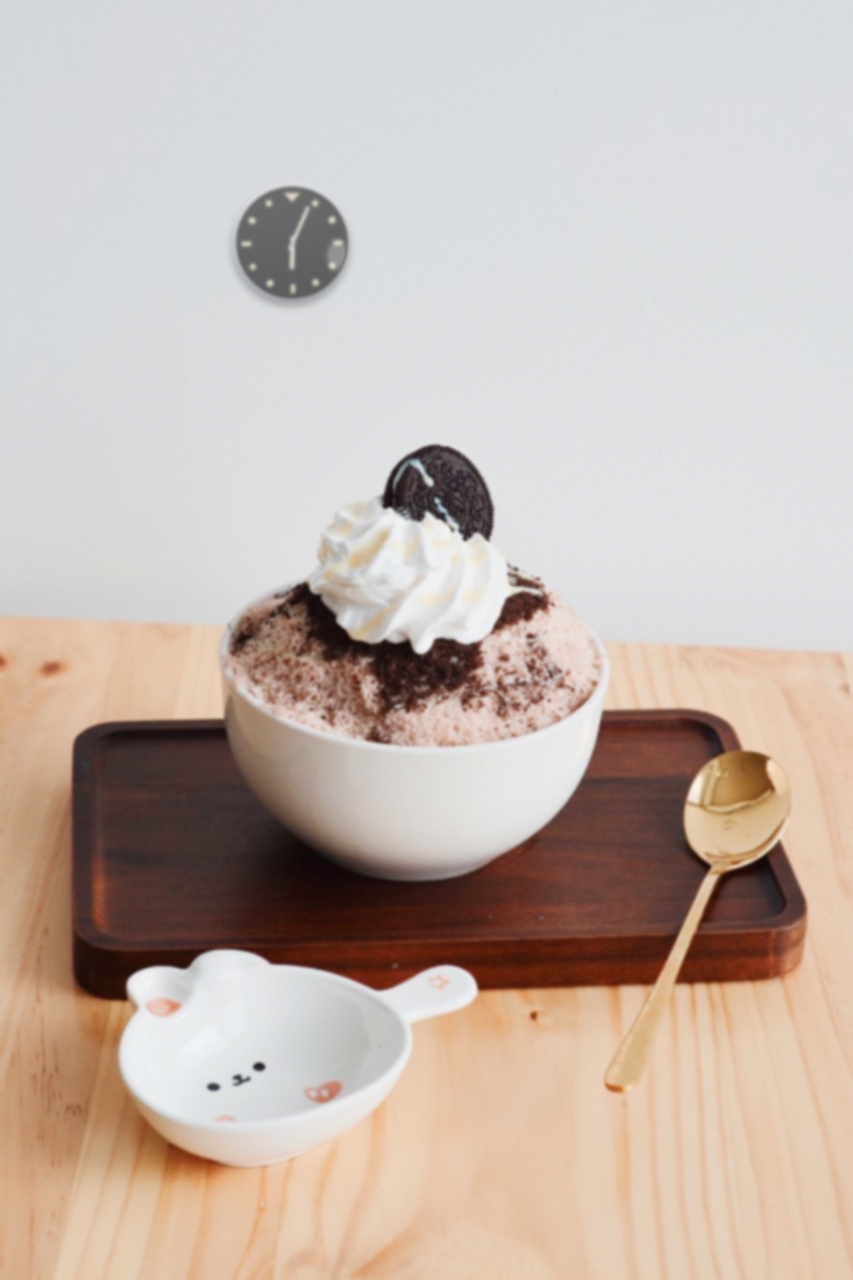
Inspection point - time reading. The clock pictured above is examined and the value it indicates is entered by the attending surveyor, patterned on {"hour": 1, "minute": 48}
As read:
{"hour": 6, "minute": 4}
